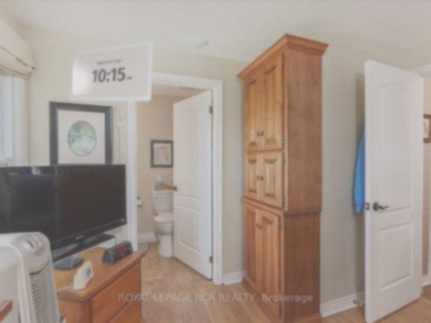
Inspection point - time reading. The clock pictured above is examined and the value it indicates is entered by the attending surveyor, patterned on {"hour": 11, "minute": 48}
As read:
{"hour": 10, "minute": 15}
